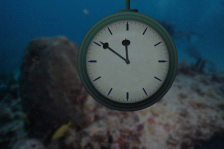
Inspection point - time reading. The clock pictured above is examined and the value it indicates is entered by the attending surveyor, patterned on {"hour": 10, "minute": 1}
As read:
{"hour": 11, "minute": 51}
